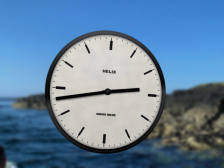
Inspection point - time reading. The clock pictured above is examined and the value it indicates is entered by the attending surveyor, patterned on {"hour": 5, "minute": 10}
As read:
{"hour": 2, "minute": 43}
